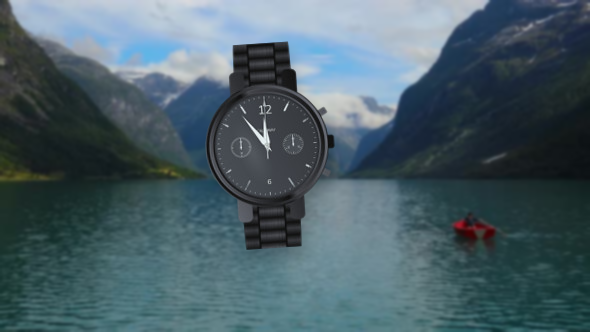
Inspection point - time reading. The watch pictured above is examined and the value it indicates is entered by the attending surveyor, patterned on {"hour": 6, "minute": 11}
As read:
{"hour": 11, "minute": 54}
